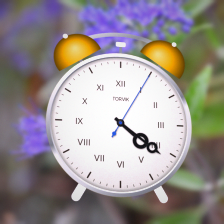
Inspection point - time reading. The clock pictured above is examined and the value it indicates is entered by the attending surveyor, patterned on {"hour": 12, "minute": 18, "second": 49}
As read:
{"hour": 4, "minute": 21, "second": 5}
